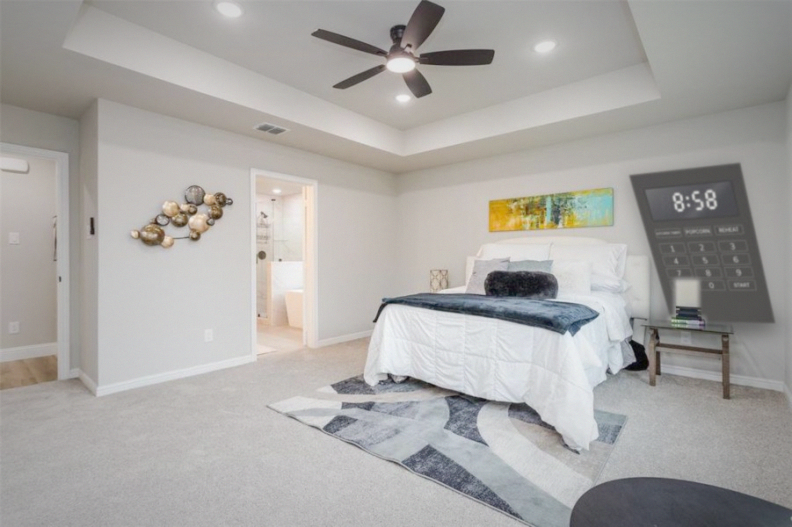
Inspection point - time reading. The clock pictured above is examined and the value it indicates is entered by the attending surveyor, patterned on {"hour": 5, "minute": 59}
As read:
{"hour": 8, "minute": 58}
